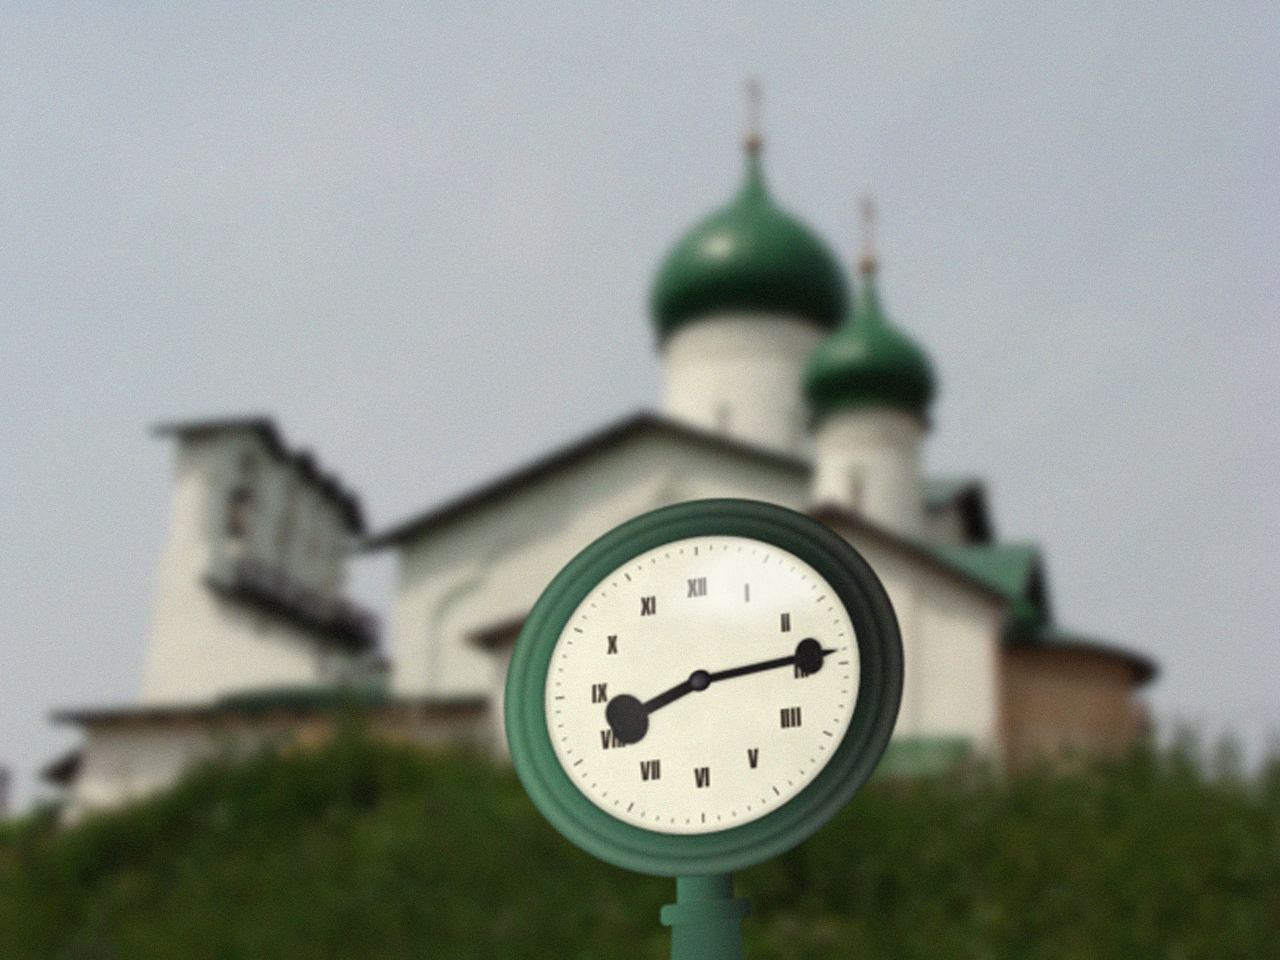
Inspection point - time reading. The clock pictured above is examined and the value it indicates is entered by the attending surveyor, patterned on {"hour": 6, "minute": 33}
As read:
{"hour": 8, "minute": 14}
